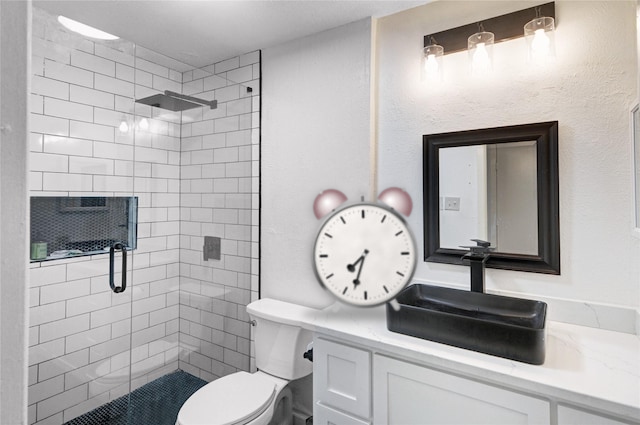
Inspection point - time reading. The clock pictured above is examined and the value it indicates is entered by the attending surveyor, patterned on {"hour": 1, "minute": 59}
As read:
{"hour": 7, "minute": 33}
